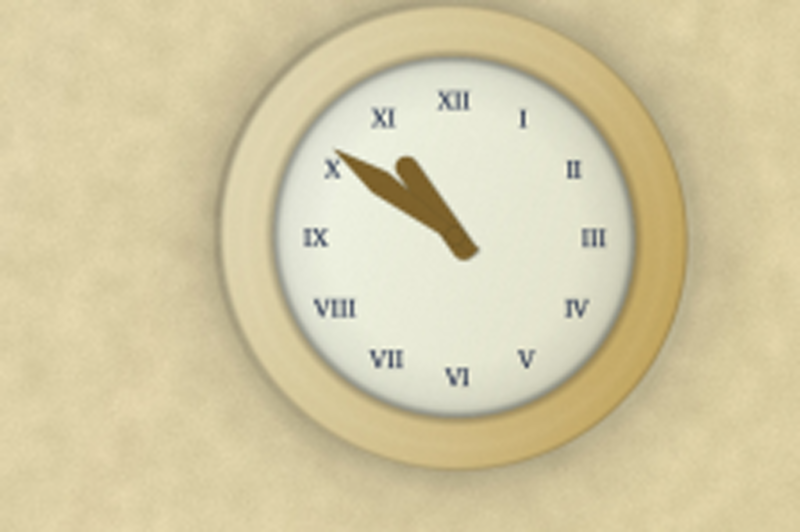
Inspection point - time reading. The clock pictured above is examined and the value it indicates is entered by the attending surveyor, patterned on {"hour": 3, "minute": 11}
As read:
{"hour": 10, "minute": 51}
